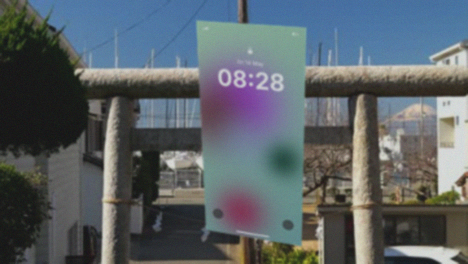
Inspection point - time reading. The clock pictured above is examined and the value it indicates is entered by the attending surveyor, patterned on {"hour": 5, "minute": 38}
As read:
{"hour": 8, "minute": 28}
